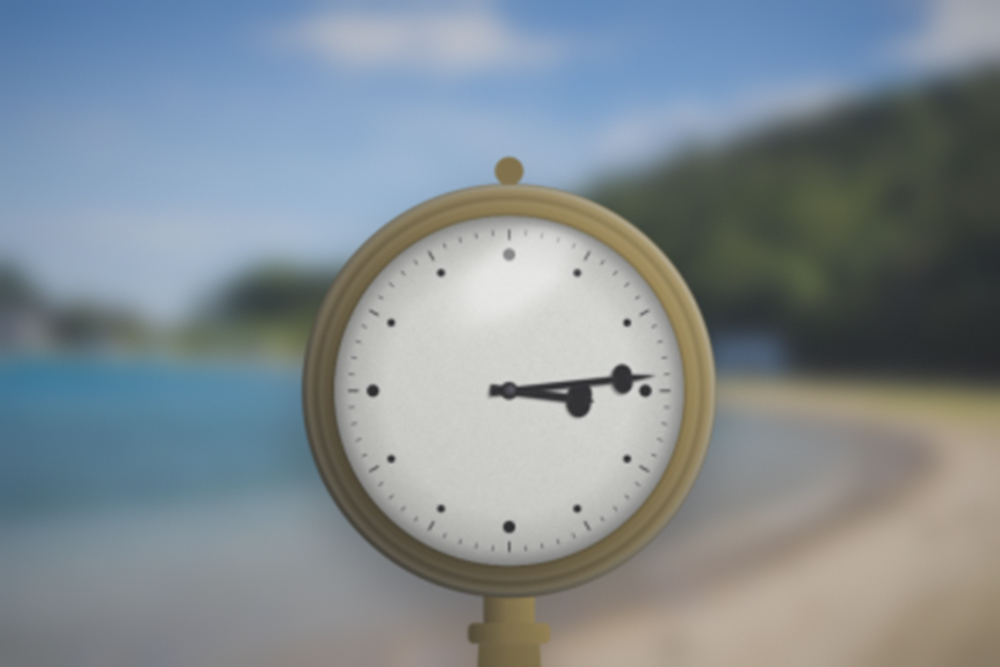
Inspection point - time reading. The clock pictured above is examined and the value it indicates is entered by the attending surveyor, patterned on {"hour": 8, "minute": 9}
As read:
{"hour": 3, "minute": 14}
